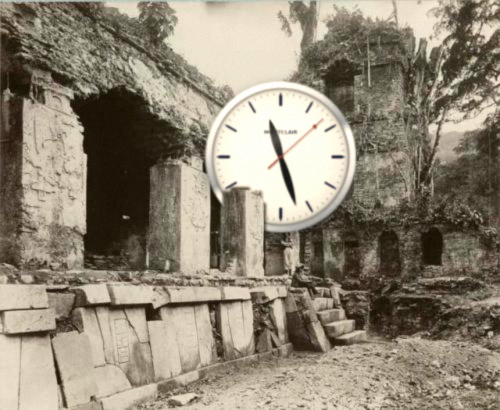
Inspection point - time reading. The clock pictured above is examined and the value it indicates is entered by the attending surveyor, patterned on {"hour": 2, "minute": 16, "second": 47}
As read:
{"hour": 11, "minute": 27, "second": 8}
